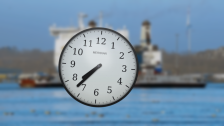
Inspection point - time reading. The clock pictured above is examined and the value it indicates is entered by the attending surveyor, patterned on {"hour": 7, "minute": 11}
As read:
{"hour": 7, "minute": 37}
